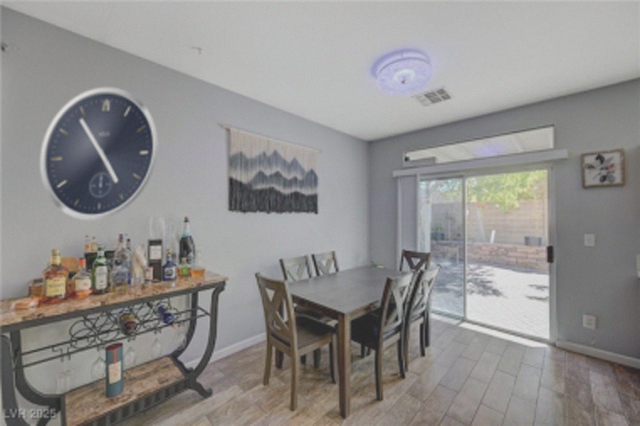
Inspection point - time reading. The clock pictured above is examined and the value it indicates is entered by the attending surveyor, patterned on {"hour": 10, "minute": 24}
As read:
{"hour": 4, "minute": 54}
